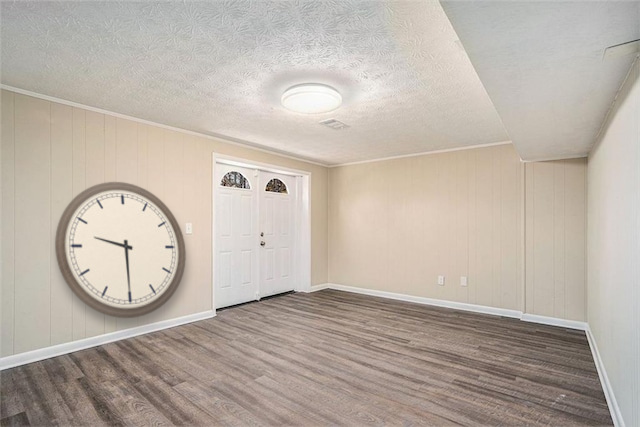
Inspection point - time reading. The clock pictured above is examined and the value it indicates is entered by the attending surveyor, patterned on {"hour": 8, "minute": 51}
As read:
{"hour": 9, "minute": 30}
